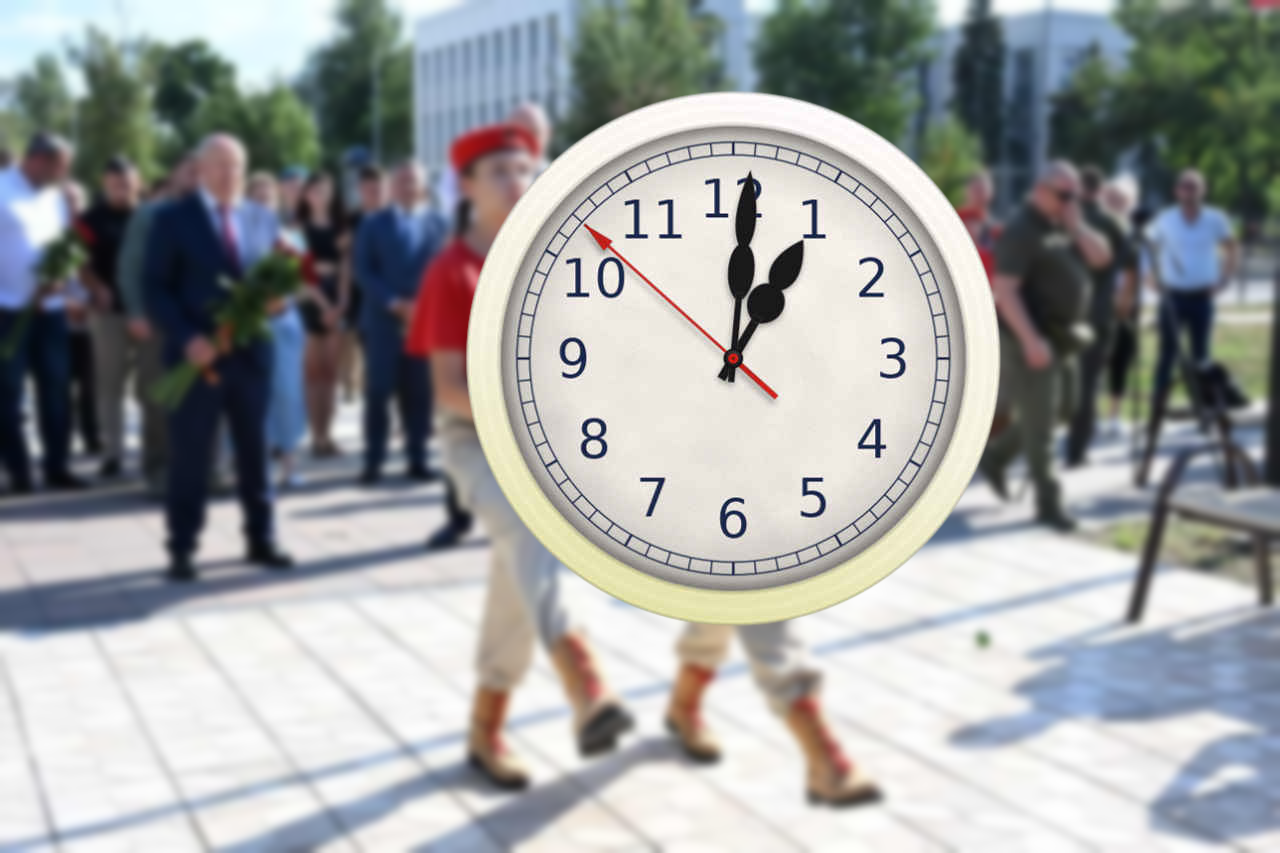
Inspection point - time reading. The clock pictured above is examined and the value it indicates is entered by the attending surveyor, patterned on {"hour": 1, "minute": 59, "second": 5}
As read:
{"hour": 1, "minute": 0, "second": 52}
